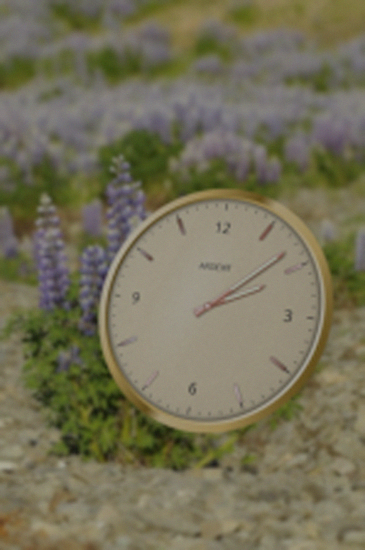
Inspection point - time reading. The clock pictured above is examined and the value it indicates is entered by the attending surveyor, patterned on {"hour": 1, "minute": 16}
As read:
{"hour": 2, "minute": 8}
